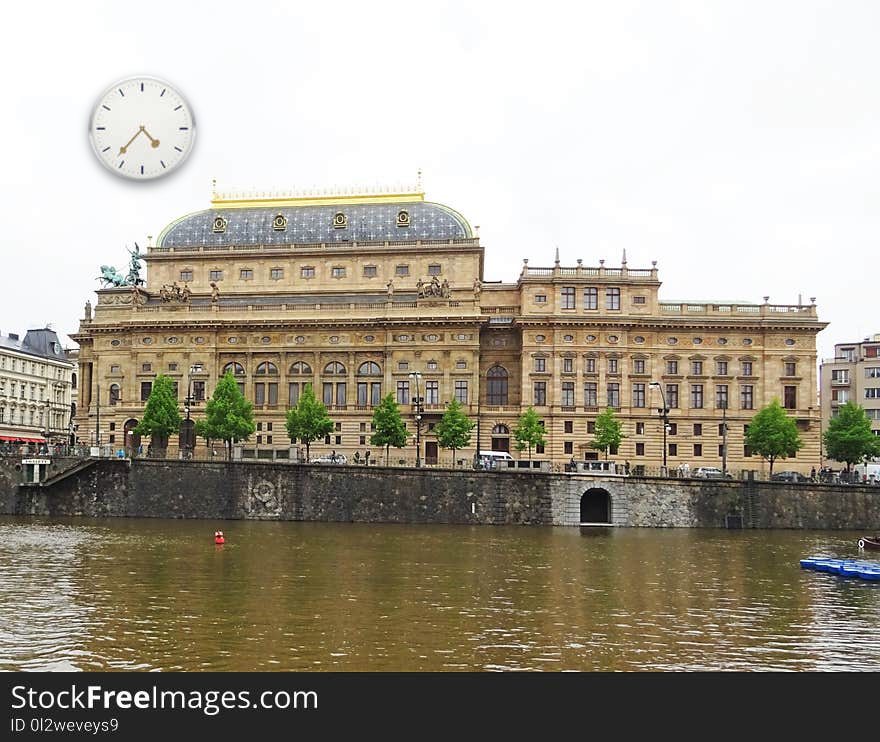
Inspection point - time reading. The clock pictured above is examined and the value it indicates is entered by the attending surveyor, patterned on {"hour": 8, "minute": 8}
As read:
{"hour": 4, "minute": 37}
